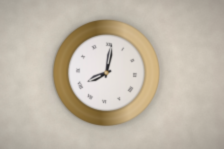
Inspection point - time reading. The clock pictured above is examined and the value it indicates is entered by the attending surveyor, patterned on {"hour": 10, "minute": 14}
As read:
{"hour": 8, "minute": 1}
